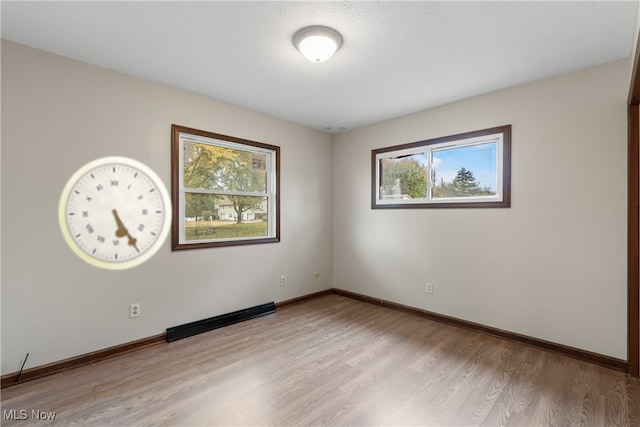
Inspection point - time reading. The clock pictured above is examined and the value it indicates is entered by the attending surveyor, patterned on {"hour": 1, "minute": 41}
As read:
{"hour": 5, "minute": 25}
